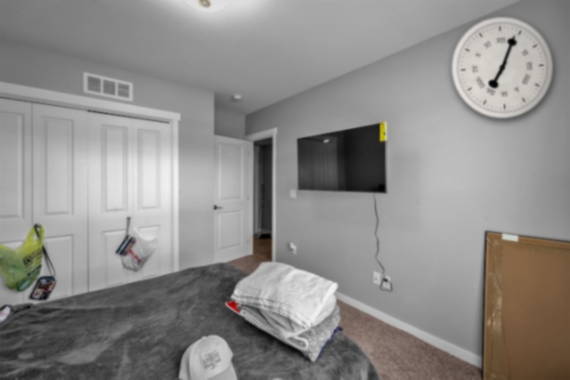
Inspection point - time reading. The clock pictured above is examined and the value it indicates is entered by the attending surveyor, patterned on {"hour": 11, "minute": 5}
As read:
{"hour": 7, "minute": 4}
